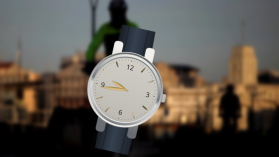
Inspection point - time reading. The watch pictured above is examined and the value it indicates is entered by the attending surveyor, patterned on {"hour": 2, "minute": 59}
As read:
{"hour": 9, "minute": 44}
